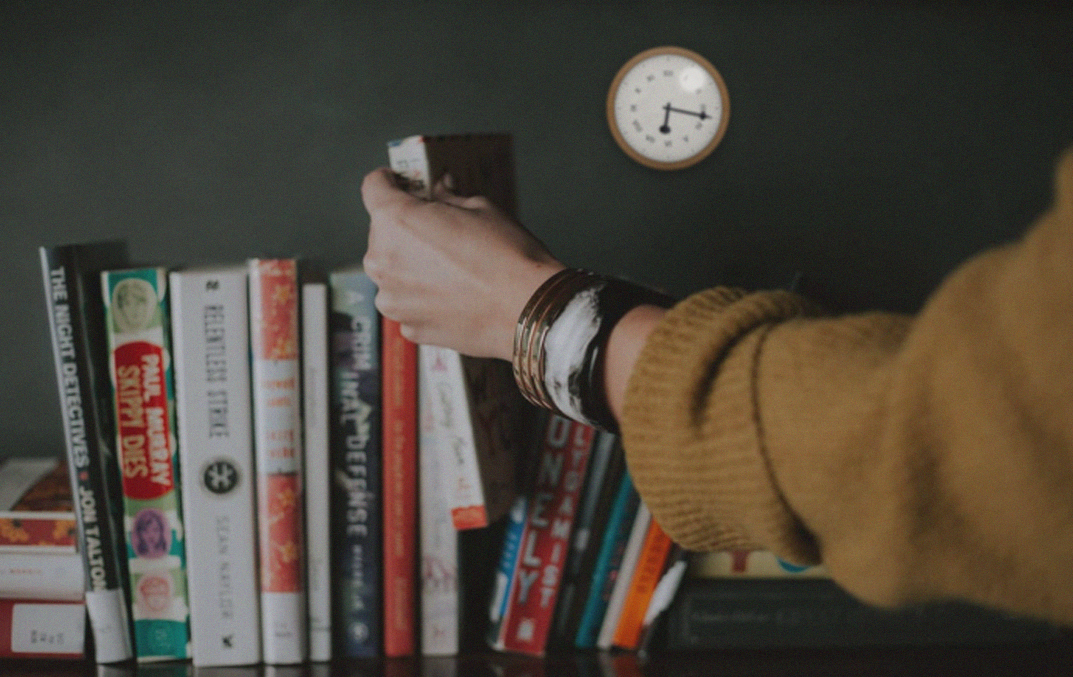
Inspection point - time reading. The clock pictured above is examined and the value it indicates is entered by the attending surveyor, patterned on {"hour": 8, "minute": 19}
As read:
{"hour": 6, "minute": 17}
